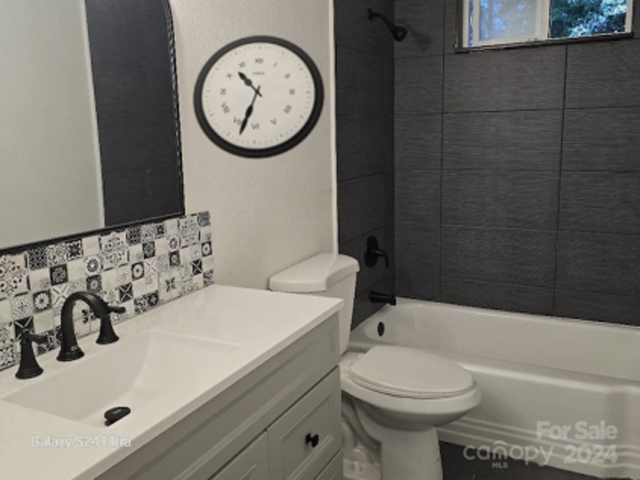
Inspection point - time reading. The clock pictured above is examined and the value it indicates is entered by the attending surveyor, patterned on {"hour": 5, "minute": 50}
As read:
{"hour": 10, "minute": 33}
